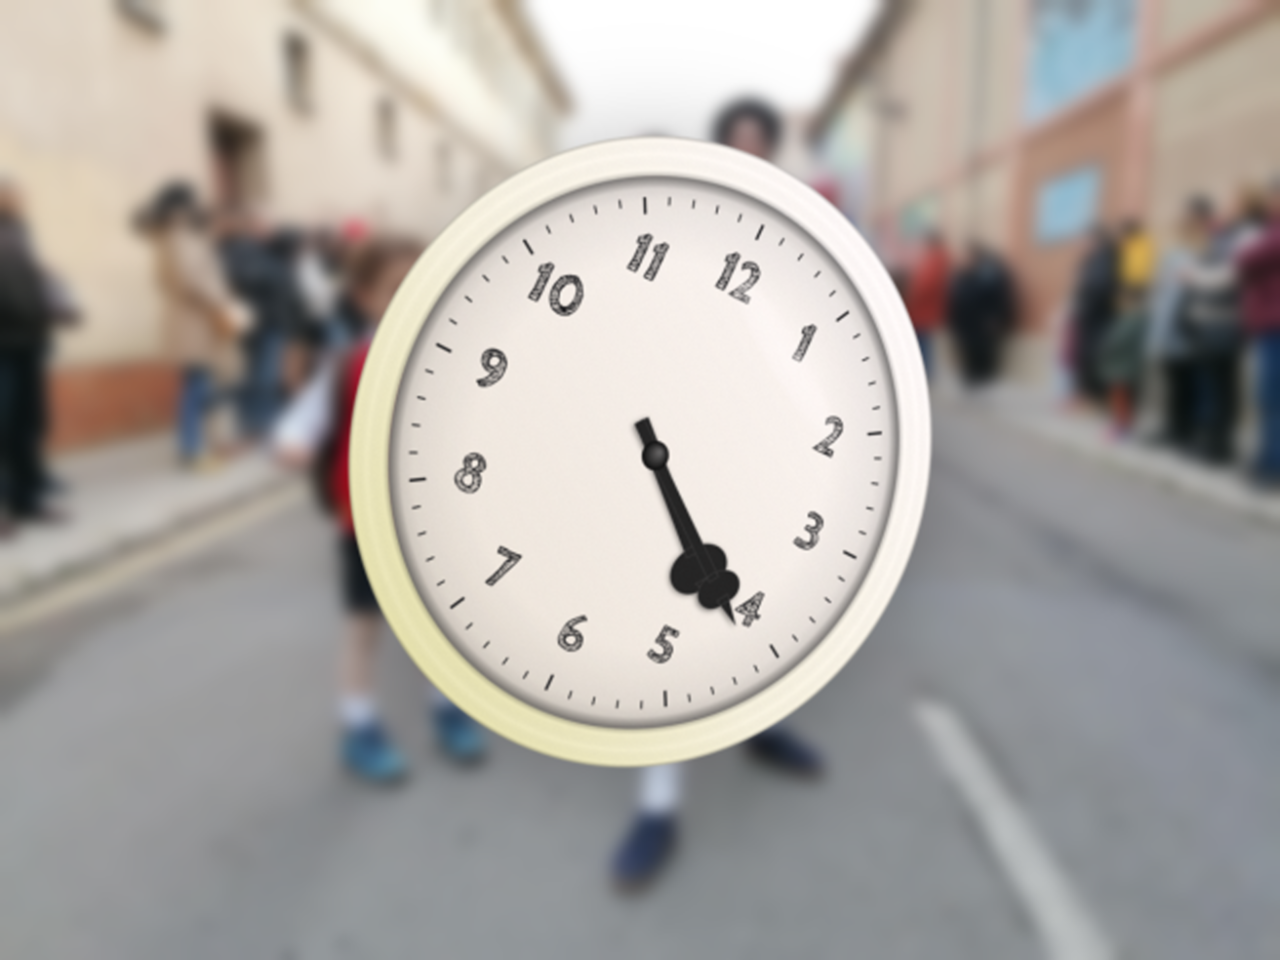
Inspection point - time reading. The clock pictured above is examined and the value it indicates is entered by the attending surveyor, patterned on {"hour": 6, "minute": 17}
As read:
{"hour": 4, "minute": 21}
